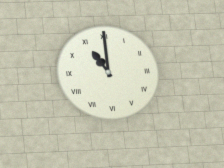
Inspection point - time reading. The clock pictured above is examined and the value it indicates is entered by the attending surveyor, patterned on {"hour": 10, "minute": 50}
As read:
{"hour": 11, "minute": 0}
